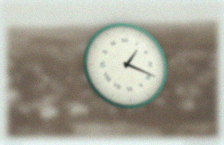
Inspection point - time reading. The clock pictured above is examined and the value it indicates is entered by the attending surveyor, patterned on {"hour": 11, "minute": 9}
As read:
{"hour": 1, "minute": 19}
